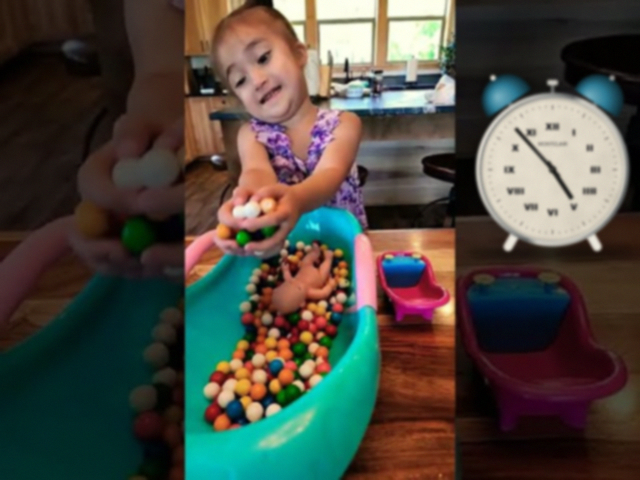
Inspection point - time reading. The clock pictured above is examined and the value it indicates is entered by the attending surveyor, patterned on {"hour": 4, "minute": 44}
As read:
{"hour": 4, "minute": 53}
